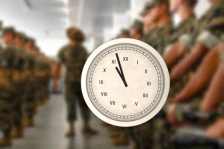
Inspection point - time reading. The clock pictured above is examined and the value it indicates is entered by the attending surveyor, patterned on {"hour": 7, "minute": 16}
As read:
{"hour": 10, "minute": 57}
